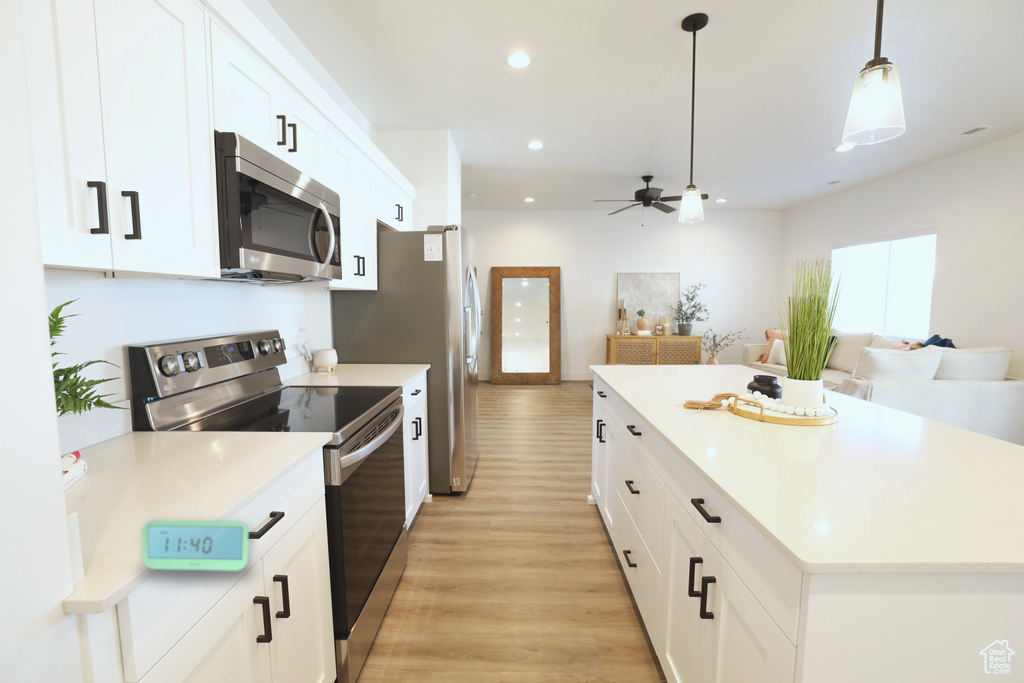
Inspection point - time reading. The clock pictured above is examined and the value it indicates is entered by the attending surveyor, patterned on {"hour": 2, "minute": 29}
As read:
{"hour": 11, "minute": 40}
